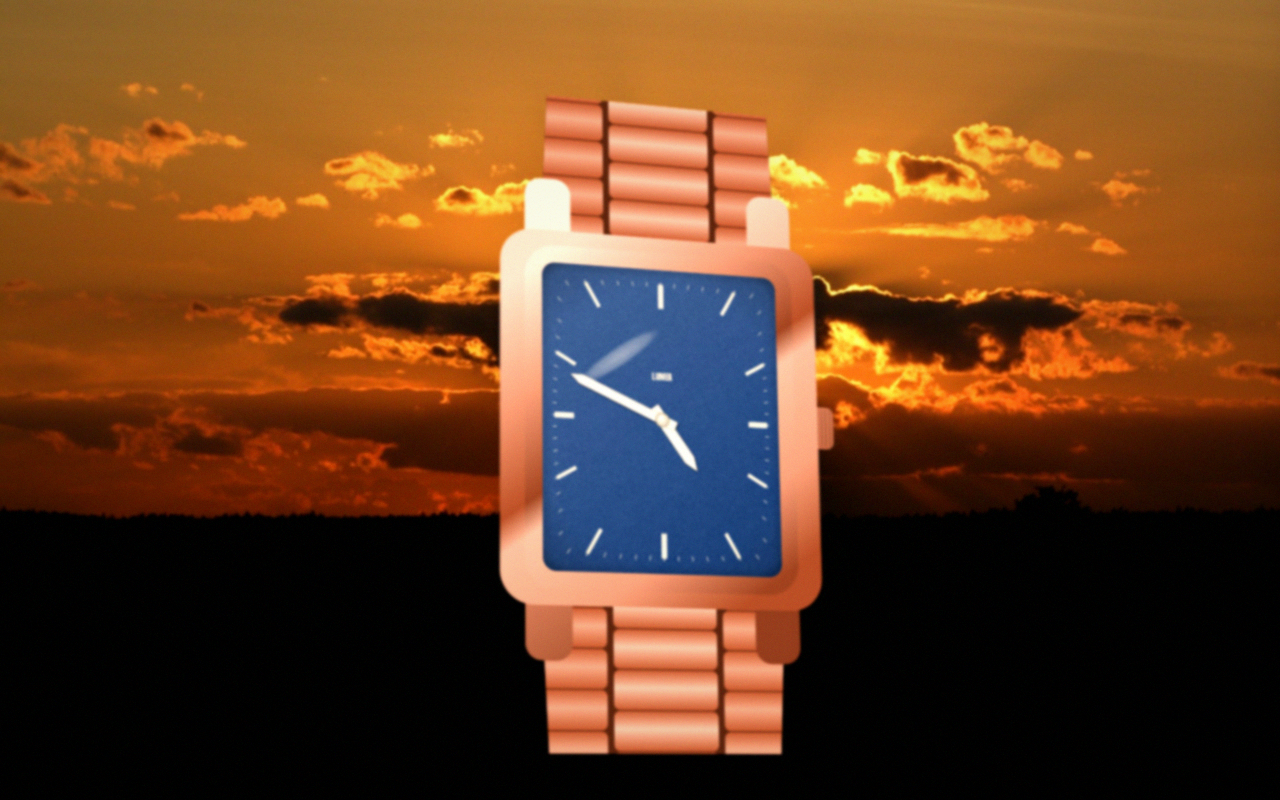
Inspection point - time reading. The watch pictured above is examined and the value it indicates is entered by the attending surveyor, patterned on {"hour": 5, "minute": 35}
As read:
{"hour": 4, "minute": 49}
